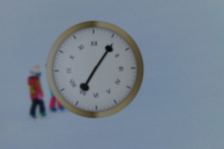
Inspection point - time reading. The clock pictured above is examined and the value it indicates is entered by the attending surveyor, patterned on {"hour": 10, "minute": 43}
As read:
{"hour": 7, "minute": 6}
